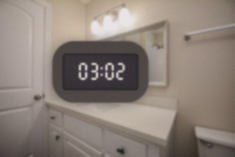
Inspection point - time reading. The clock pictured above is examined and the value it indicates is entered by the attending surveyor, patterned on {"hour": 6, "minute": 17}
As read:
{"hour": 3, "minute": 2}
